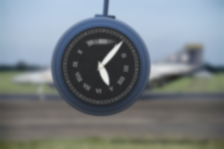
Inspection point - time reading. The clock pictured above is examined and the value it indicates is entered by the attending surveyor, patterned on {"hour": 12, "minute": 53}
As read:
{"hour": 5, "minute": 6}
